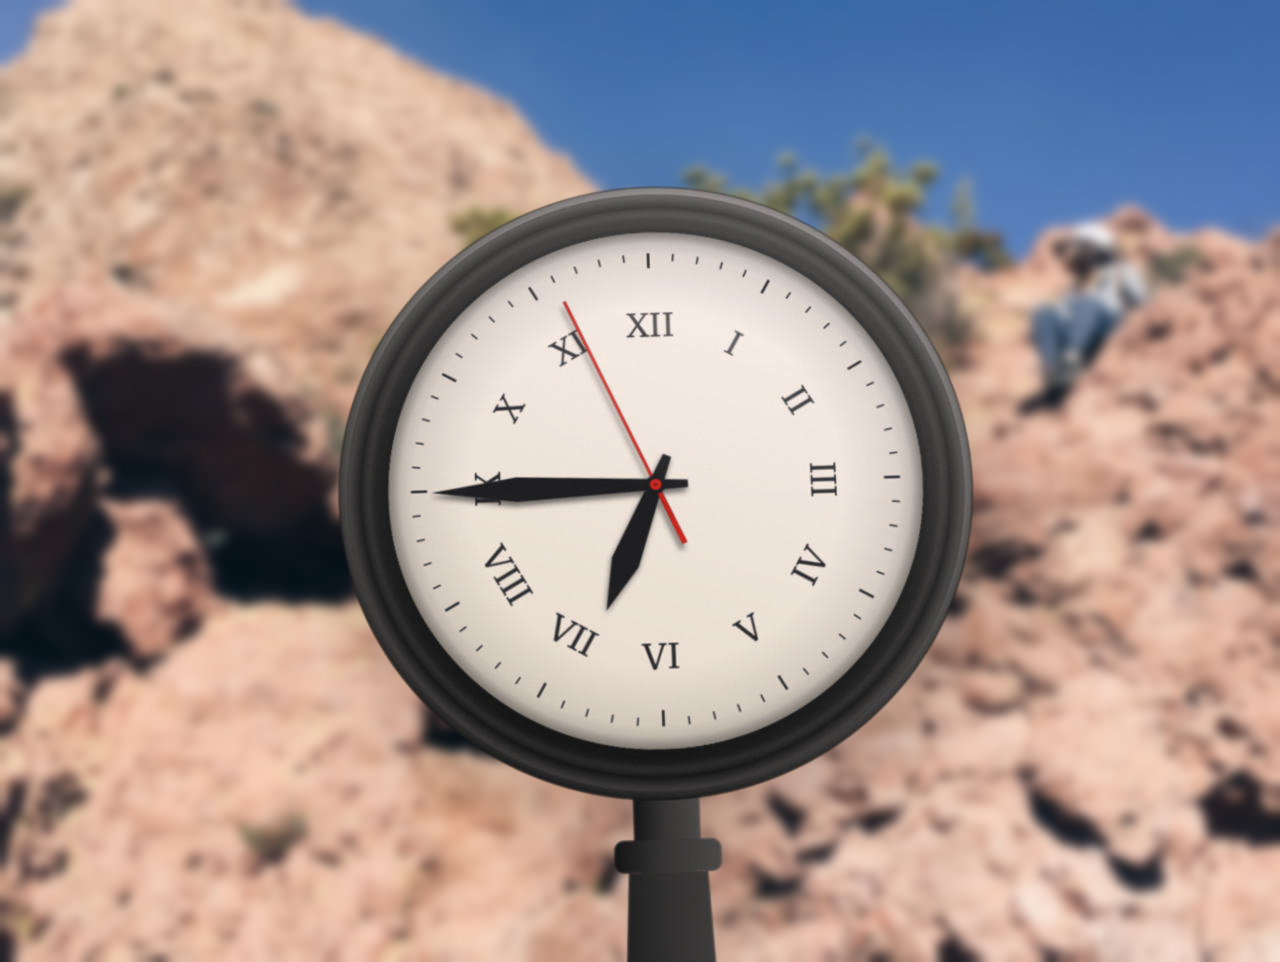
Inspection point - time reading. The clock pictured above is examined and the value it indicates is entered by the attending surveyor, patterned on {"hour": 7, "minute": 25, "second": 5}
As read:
{"hour": 6, "minute": 44, "second": 56}
